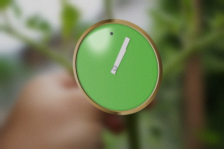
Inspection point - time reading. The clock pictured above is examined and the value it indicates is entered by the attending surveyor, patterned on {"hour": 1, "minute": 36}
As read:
{"hour": 1, "minute": 5}
